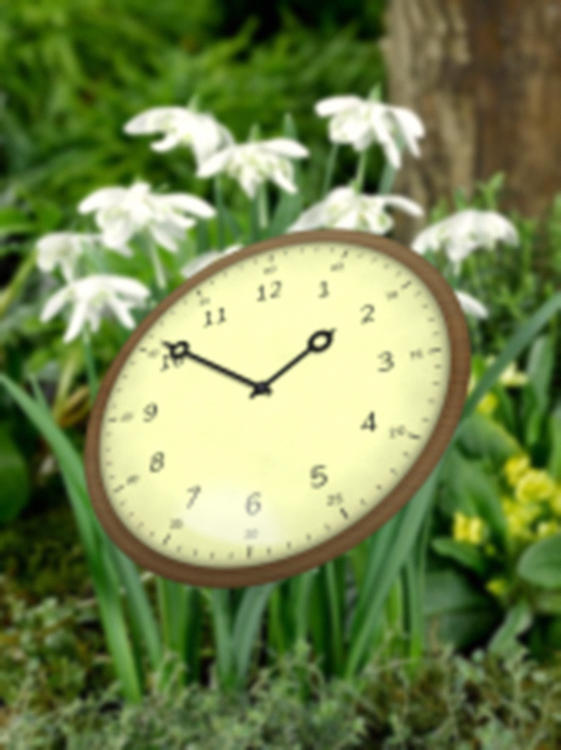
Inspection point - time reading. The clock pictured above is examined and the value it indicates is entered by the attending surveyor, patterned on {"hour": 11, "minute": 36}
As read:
{"hour": 1, "minute": 51}
